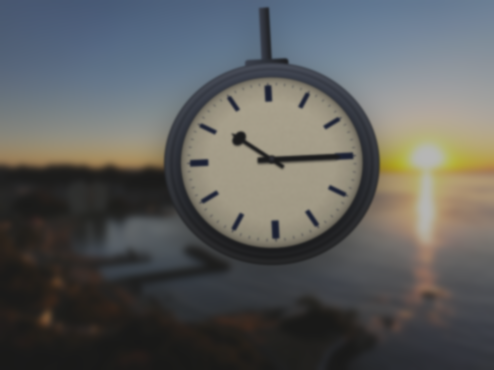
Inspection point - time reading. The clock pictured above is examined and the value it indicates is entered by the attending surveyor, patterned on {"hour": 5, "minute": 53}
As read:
{"hour": 10, "minute": 15}
